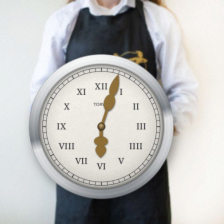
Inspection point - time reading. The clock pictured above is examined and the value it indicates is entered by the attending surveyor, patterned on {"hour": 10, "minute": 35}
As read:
{"hour": 6, "minute": 3}
